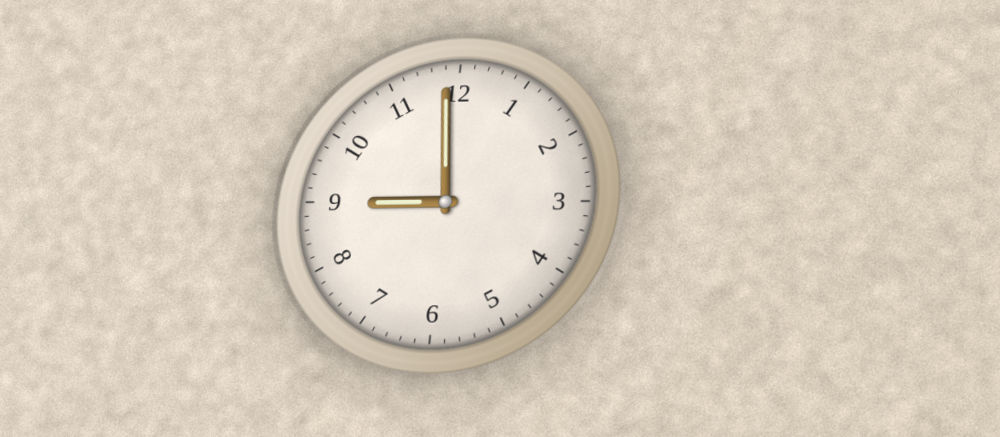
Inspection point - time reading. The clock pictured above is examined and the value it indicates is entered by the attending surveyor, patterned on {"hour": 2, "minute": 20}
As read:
{"hour": 8, "minute": 59}
